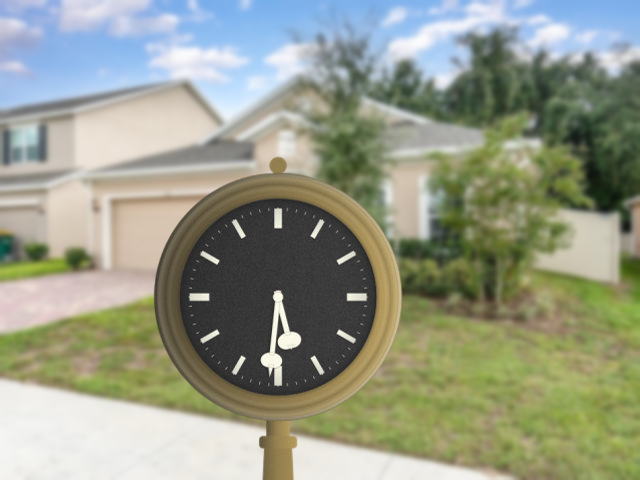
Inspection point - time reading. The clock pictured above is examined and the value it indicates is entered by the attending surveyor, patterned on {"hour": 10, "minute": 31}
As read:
{"hour": 5, "minute": 31}
